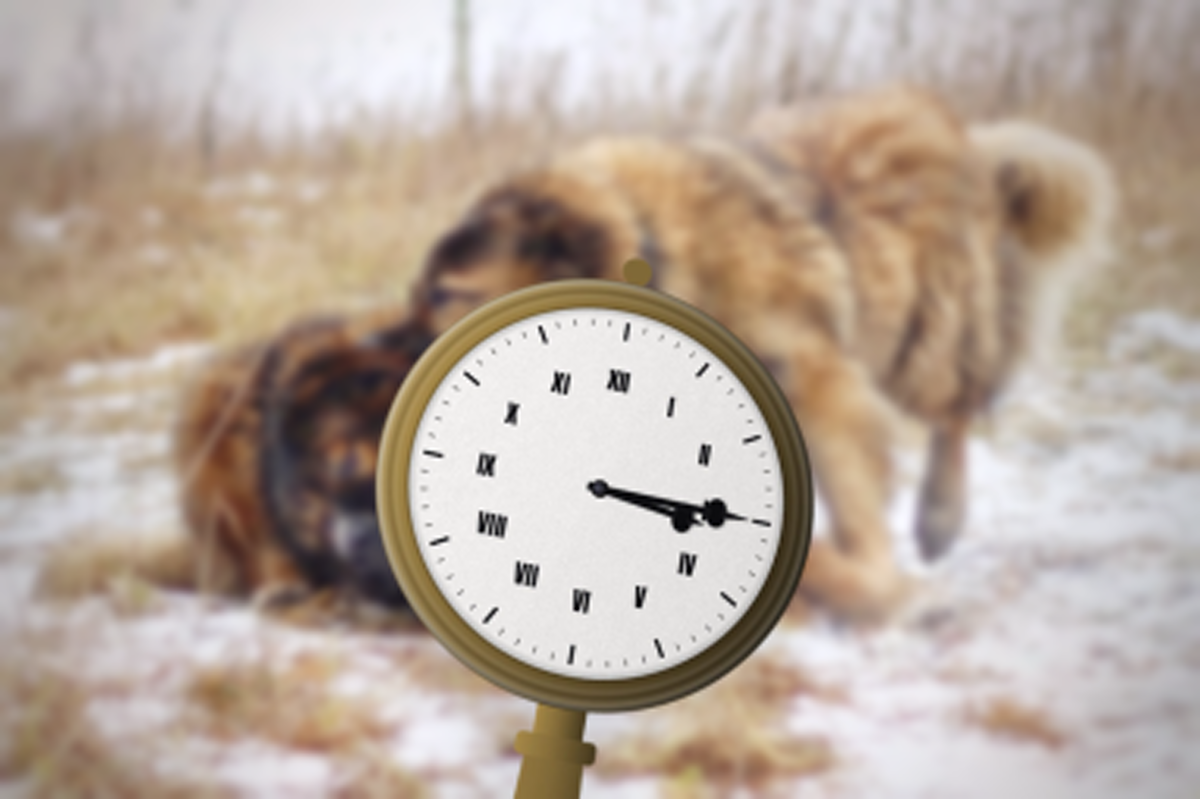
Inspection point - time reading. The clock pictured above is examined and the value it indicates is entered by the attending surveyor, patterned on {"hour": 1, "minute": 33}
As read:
{"hour": 3, "minute": 15}
